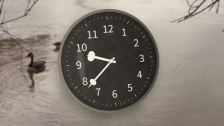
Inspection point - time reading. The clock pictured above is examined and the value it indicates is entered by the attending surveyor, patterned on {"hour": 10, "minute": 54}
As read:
{"hour": 9, "minute": 38}
